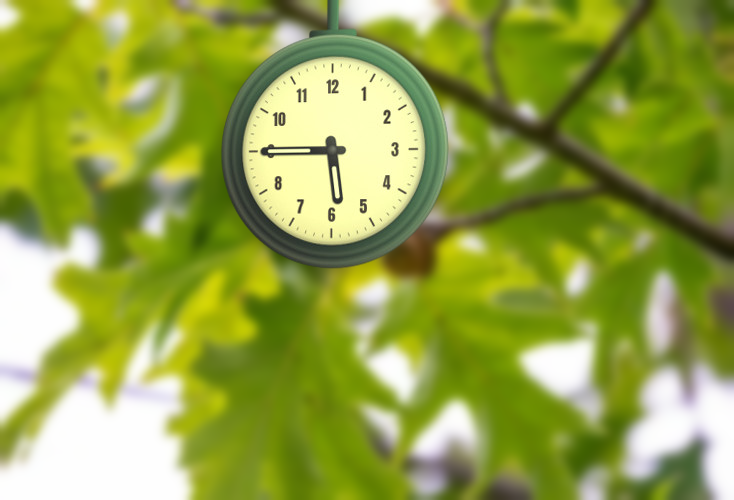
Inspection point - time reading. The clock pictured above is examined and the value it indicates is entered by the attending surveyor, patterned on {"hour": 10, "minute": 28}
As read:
{"hour": 5, "minute": 45}
